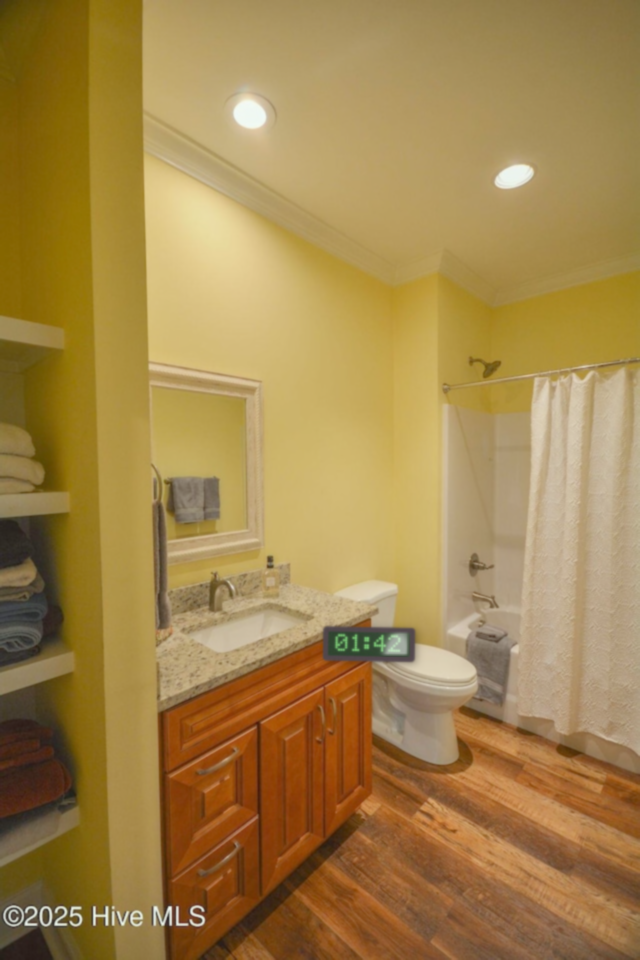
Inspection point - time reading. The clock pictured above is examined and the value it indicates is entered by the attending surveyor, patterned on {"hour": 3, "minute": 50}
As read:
{"hour": 1, "minute": 42}
